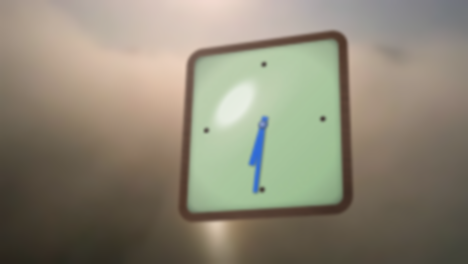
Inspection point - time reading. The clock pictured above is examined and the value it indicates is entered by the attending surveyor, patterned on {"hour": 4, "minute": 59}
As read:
{"hour": 6, "minute": 31}
